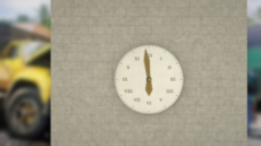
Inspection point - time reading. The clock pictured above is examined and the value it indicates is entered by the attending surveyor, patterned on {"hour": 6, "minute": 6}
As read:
{"hour": 5, "minute": 59}
